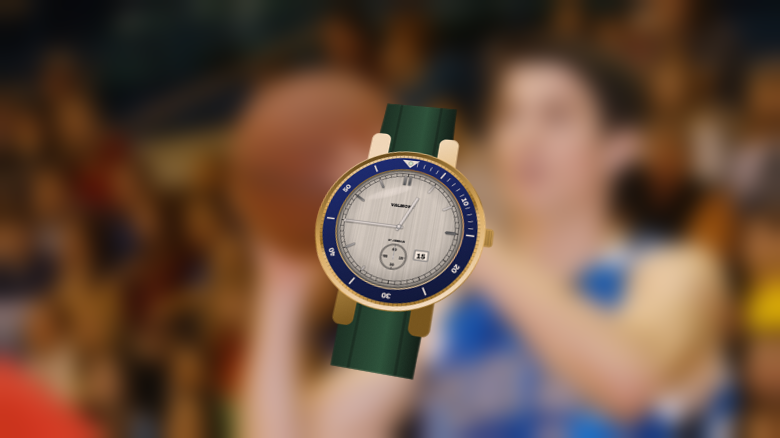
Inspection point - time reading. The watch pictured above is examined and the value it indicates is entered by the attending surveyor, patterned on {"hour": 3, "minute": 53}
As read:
{"hour": 12, "minute": 45}
